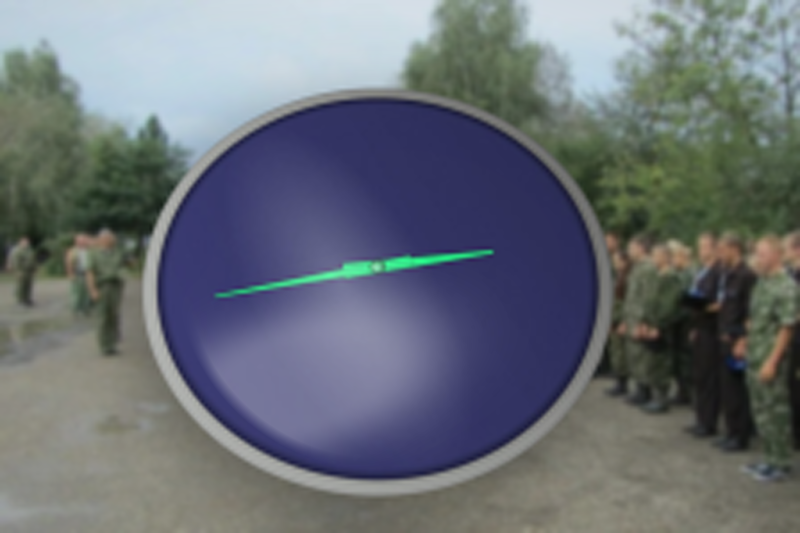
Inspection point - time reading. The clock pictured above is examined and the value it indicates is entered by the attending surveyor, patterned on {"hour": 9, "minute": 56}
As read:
{"hour": 2, "minute": 43}
